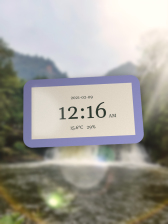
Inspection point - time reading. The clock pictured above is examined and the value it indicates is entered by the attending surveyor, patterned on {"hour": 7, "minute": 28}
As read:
{"hour": 12, "minute": 16}
